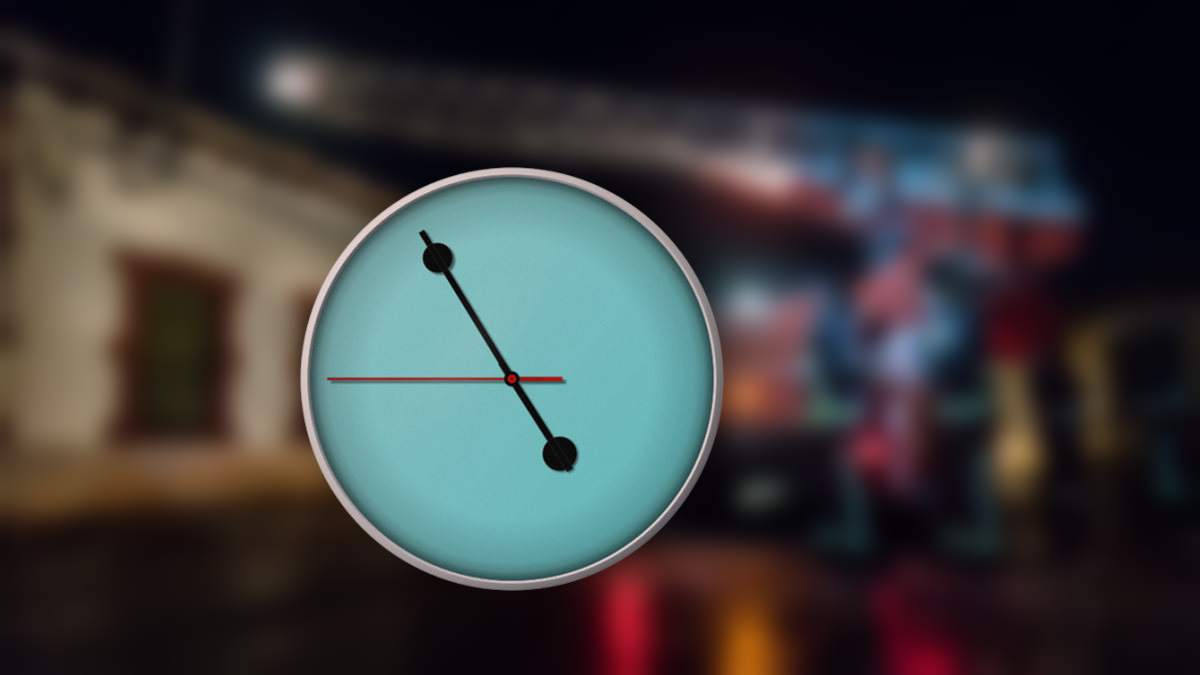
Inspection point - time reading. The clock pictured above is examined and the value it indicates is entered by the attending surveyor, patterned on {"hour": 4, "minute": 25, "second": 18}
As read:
{"hour": 4, "minute": 54, "second": 45}
